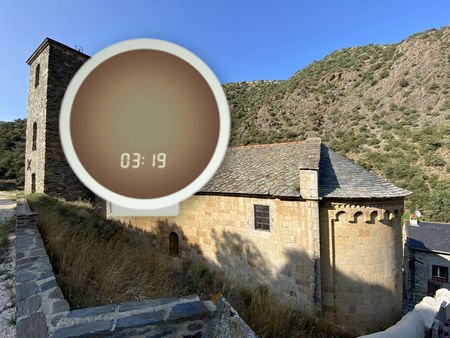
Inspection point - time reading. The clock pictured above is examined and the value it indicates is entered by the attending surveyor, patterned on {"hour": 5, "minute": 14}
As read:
{"hour": 3, "minute": 19}
